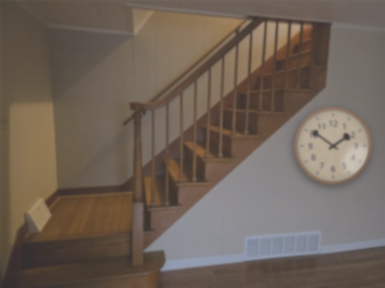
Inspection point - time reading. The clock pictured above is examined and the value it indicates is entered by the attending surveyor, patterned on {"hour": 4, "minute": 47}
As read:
{"hour": 1, "minute": 51}
